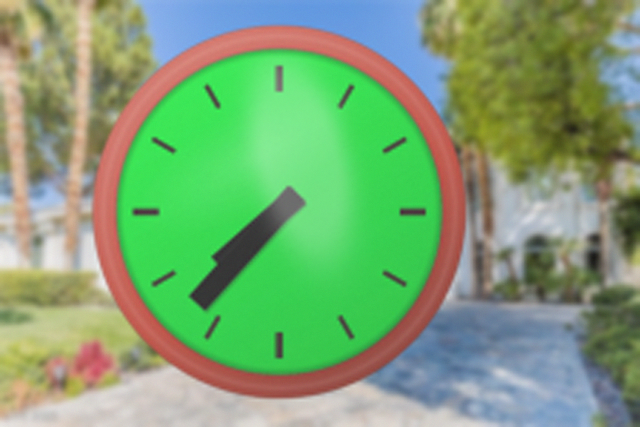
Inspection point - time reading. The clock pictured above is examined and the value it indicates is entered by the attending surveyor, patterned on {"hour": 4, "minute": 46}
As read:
{"hour": 7, "minute": 37}
